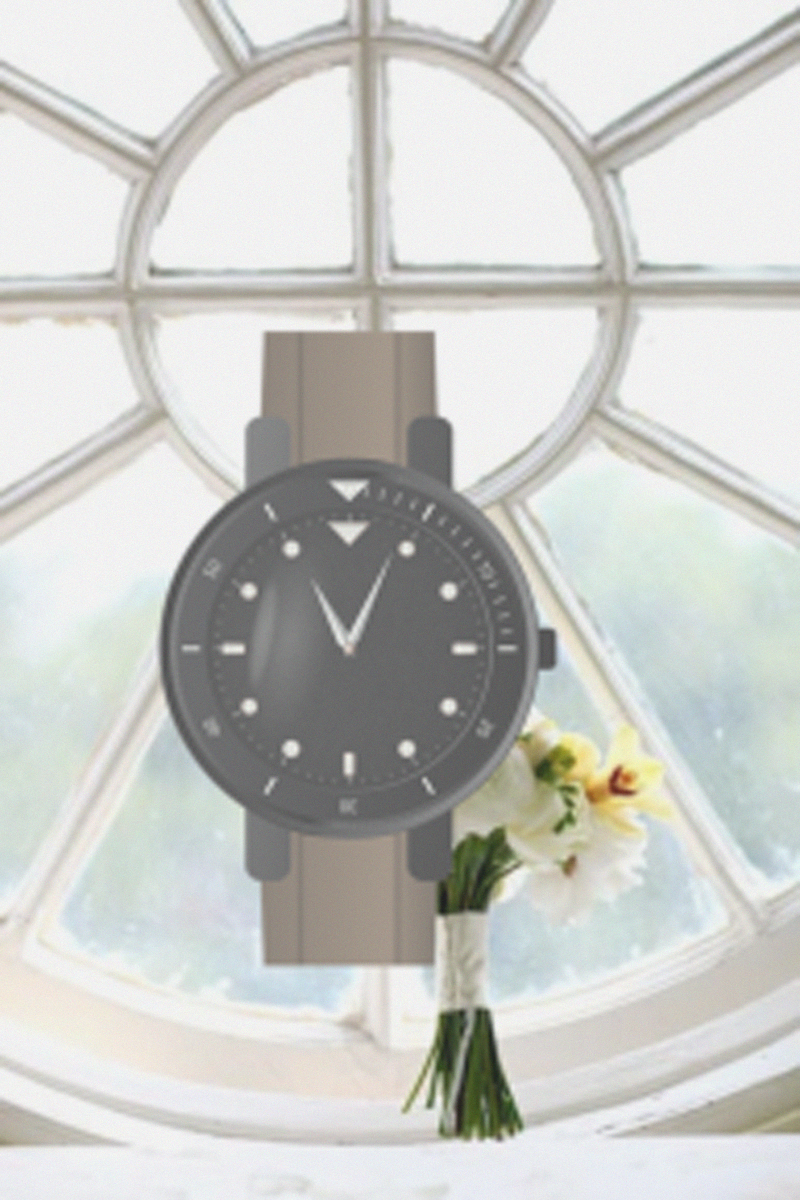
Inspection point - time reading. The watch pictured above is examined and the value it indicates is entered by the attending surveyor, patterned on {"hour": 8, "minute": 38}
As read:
{"hour": 11, "minute": 4}
